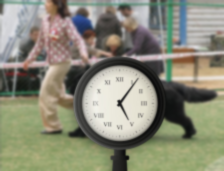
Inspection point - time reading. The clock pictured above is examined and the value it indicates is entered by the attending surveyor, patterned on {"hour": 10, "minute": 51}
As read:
{"hour": 5, "minute": 6}
